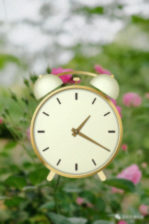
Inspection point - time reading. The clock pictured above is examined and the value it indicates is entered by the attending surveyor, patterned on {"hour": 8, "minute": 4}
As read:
{"hour": 1, "minute": 20}
